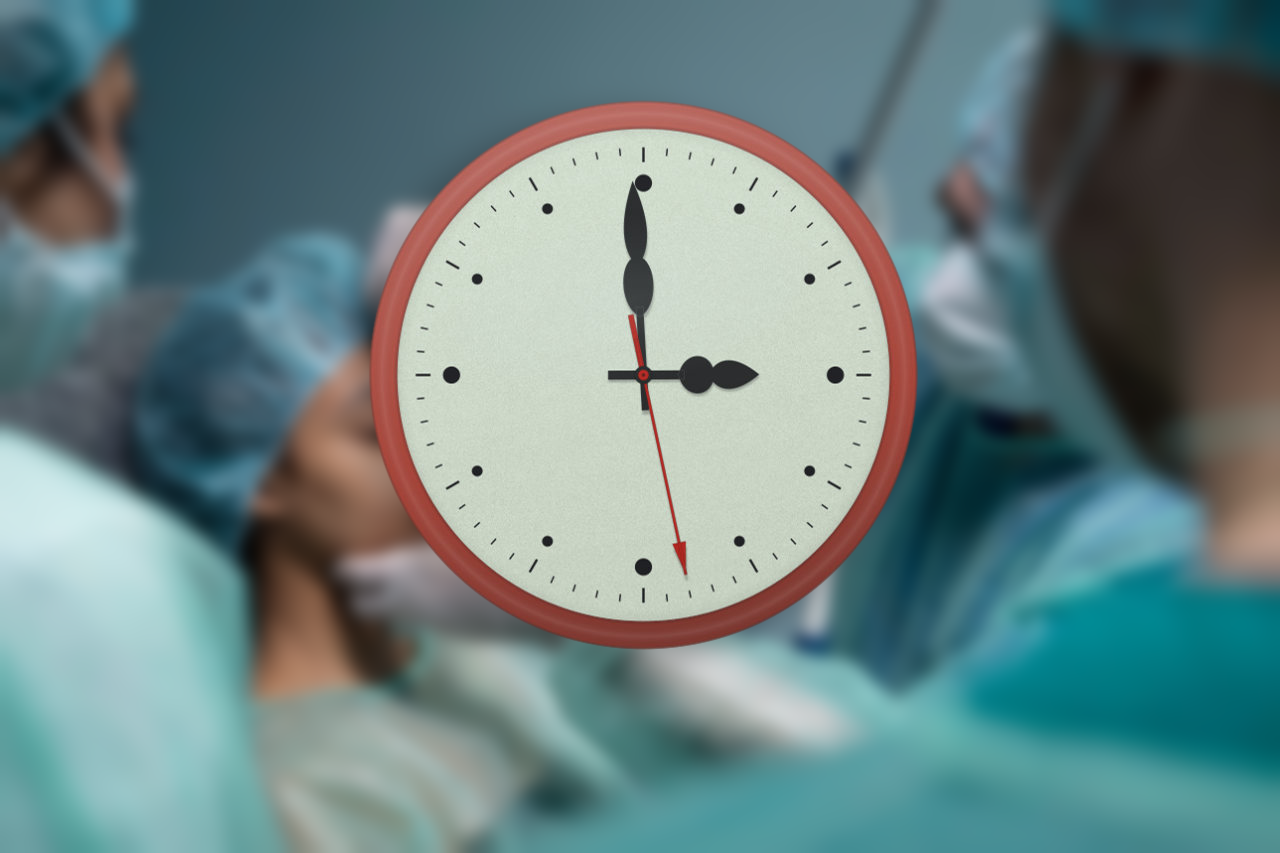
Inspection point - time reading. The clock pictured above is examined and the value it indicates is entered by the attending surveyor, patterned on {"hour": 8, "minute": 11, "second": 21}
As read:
{"hour": 2, "minute": 59, "second": 28}
